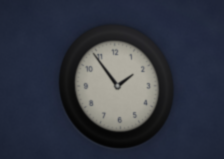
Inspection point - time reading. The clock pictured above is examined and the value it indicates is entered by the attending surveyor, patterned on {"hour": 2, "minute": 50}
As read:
{"hour": 1, "minute": 54}
